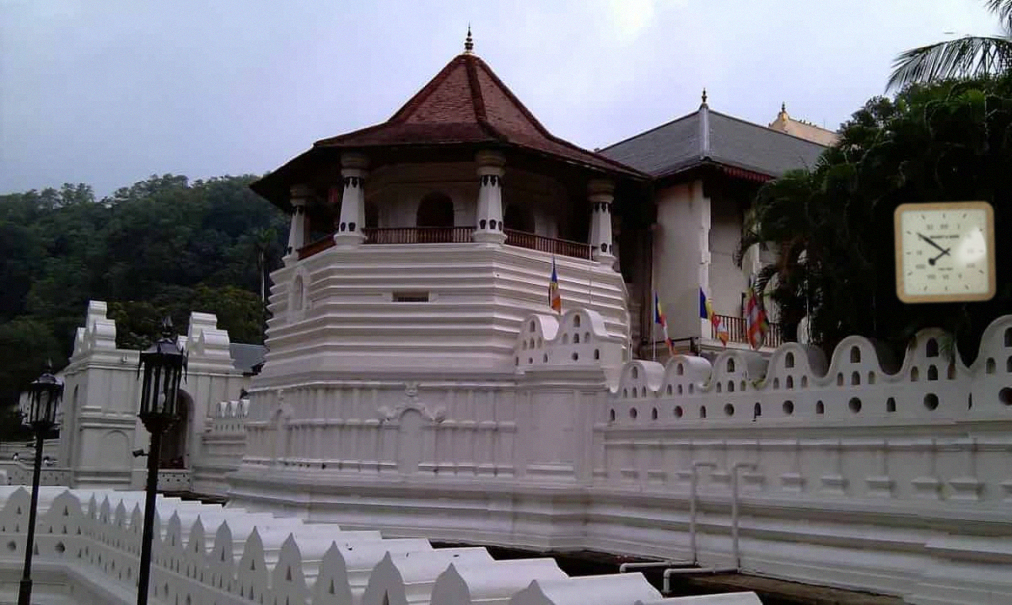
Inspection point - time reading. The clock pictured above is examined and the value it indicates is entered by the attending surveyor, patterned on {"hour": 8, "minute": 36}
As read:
{"hour": 7, "minute": 51}
